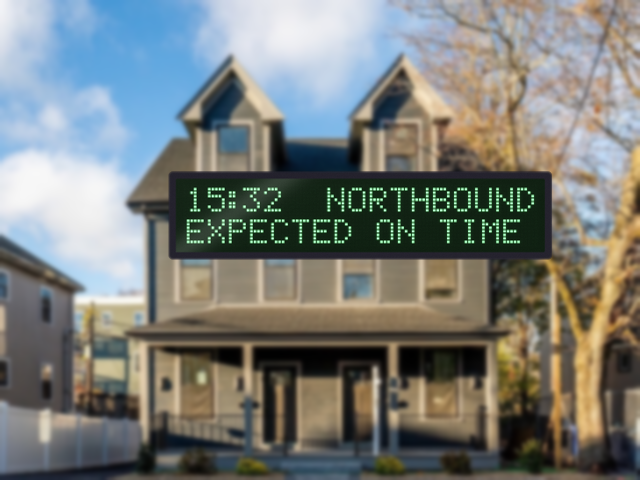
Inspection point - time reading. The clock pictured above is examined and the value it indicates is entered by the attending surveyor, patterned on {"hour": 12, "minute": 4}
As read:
{"hour": 15, "minute": 32}
